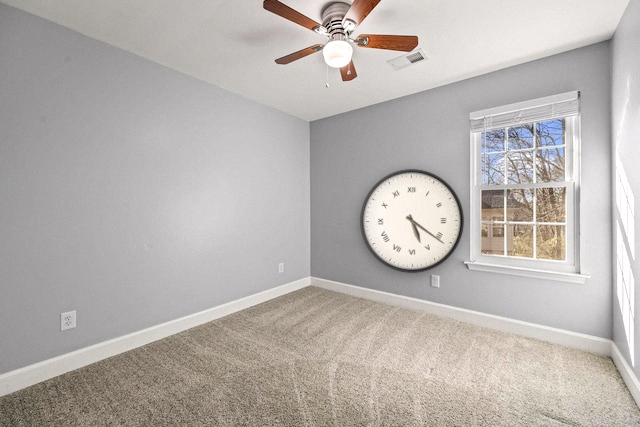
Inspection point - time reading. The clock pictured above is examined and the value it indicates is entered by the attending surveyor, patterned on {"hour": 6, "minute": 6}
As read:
{"hour": 5, "minute": 21}
